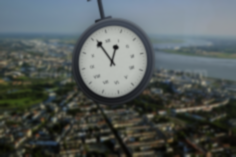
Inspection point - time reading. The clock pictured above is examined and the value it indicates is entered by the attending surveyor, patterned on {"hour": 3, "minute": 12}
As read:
{"hour": 12, "minute": 56}
